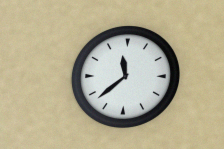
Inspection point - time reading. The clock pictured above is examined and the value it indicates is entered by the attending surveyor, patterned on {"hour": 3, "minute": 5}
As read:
{"hour": 11, "minute": 38}
